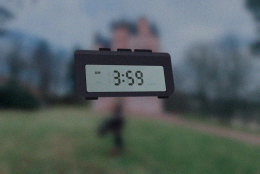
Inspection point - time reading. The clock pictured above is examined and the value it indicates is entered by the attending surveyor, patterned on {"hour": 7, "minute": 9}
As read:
{"hour": 3, "minute": 59}
